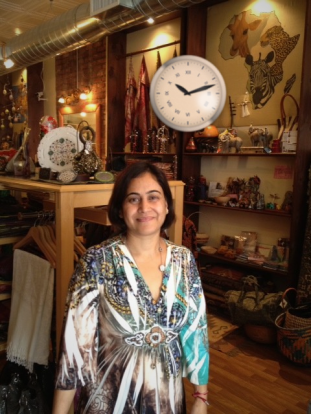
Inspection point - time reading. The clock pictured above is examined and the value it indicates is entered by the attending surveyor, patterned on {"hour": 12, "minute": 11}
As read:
{"hour": 10, "minute": 12}
